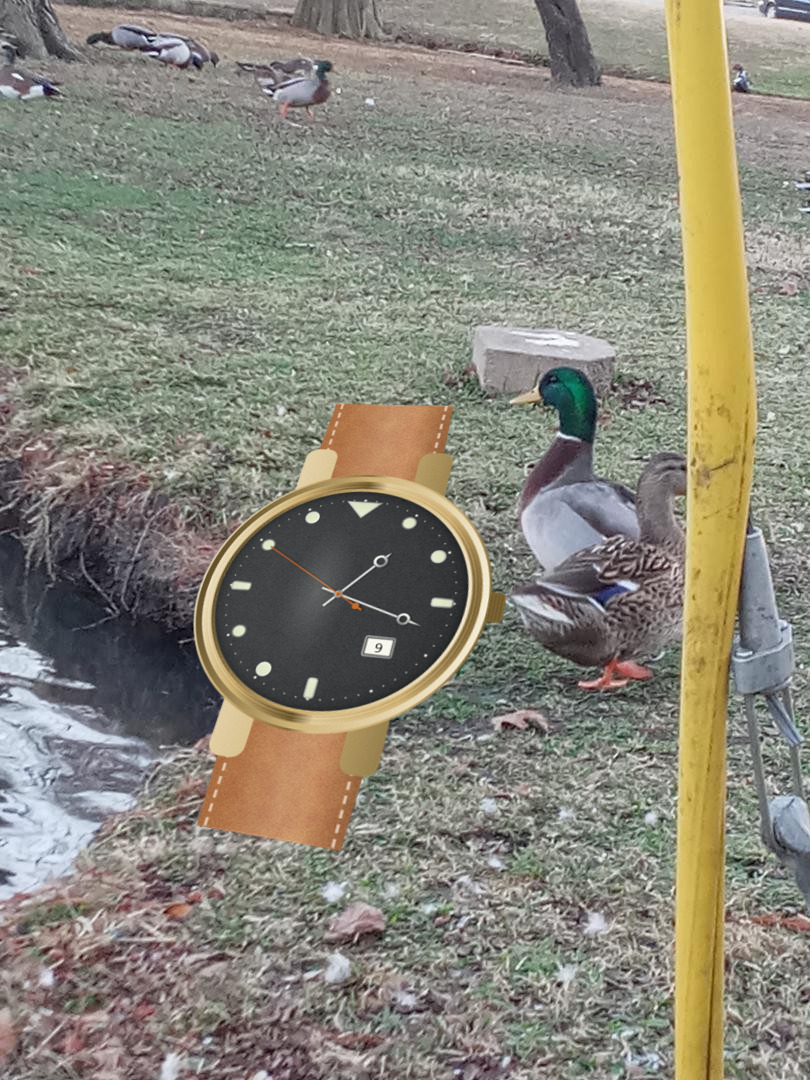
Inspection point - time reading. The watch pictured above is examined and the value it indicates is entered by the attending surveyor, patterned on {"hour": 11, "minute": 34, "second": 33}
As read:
{"hour": 1, "minute": 17, "second": 50}
